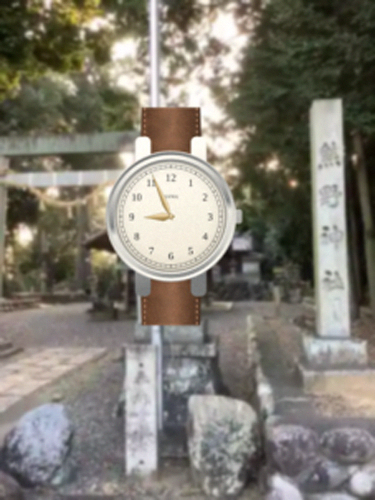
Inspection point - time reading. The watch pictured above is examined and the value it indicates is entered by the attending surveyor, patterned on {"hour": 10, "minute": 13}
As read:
{"hour": 8, "minute": 56}
